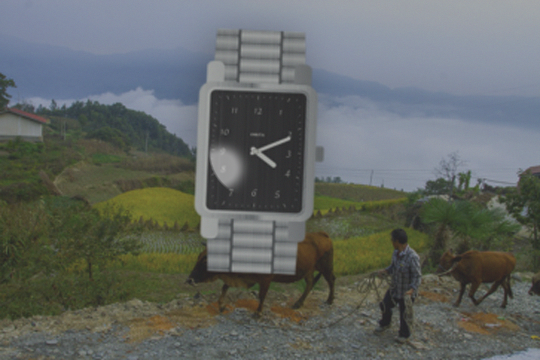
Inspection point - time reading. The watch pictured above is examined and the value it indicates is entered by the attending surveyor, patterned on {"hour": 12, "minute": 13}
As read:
{"hour": 4, "minute": 11}
